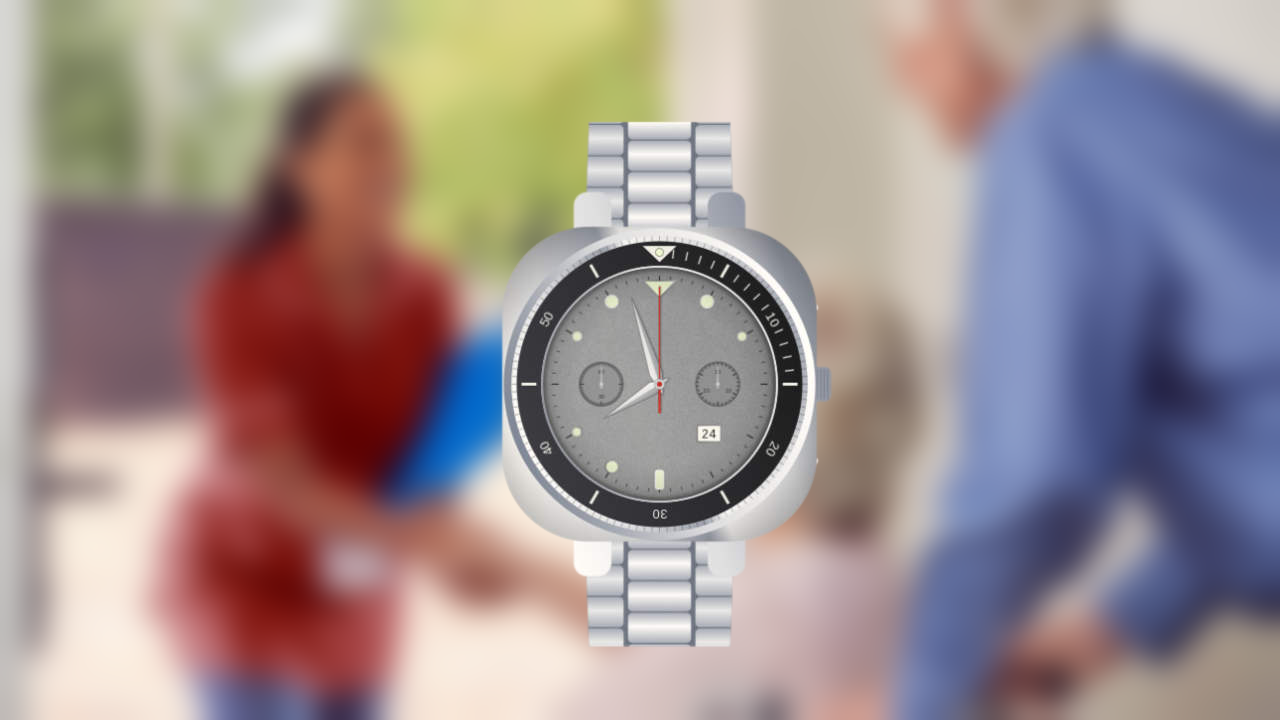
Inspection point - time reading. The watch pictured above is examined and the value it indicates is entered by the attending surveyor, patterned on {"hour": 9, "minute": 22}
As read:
{"hour": 7, "minute": 57}
